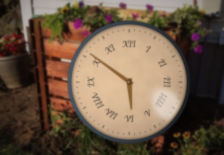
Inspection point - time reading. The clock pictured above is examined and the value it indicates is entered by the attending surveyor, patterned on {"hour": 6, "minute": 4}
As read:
{"hour": 5, "minute": 51}
